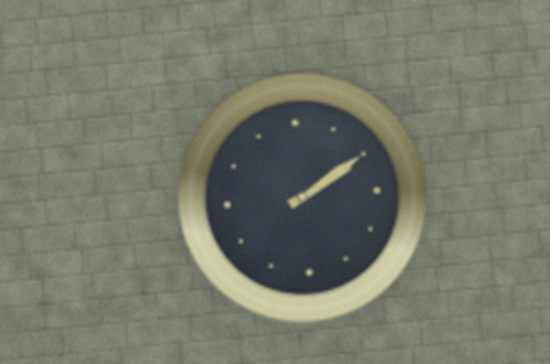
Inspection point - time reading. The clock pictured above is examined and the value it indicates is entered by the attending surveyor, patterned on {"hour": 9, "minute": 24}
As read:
{"hour": 2, "minute": 10}
